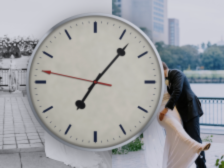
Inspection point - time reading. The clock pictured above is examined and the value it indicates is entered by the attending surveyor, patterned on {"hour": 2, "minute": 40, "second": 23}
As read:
{"hour": 7, "minute": 6, "second": 47}
